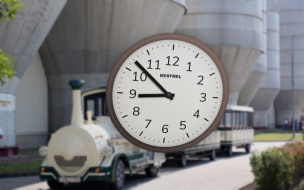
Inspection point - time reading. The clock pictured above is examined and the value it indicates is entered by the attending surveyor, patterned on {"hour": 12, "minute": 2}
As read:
{"hour": 8, "minute": 52}
